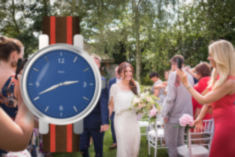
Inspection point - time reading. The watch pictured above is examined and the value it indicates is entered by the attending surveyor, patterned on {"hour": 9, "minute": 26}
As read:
{"hour": 2, "minute": 41}
